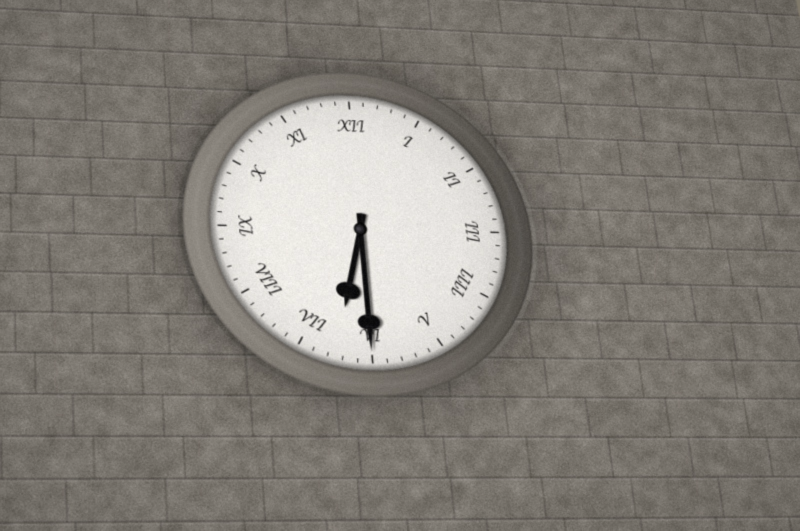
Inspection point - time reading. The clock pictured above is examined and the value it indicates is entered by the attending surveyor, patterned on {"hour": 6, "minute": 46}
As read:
{"hour": 6, "minute": 30}
